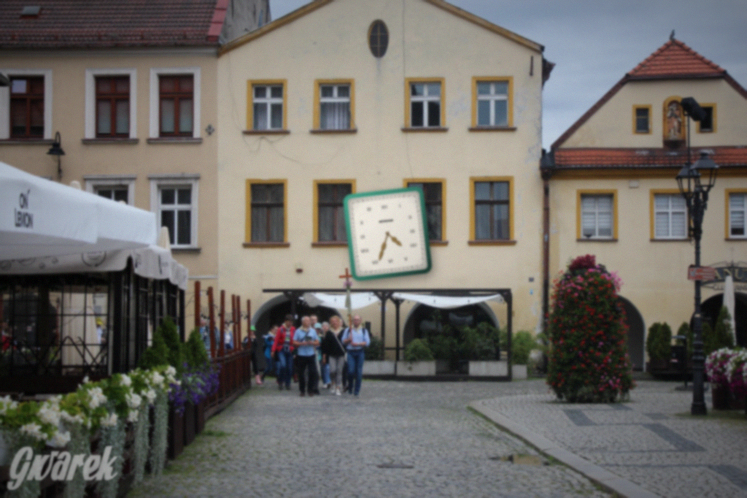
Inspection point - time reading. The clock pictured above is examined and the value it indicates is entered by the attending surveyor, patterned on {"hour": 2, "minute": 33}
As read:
{"hour": 4, "minute": 34}
